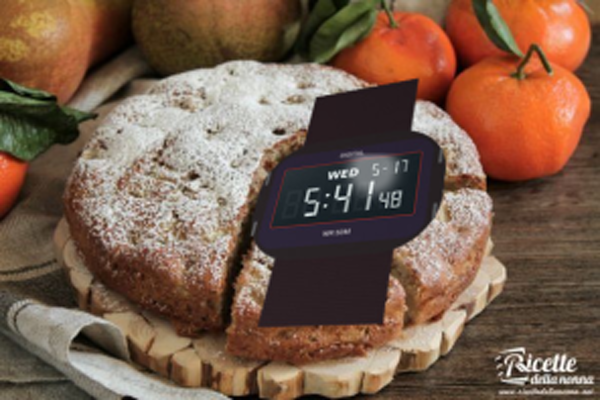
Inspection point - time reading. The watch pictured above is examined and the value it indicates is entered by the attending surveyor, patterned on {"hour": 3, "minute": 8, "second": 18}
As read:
{"hour": 5, "minute": 41, "second": 48}
